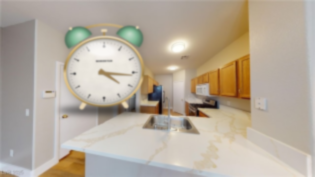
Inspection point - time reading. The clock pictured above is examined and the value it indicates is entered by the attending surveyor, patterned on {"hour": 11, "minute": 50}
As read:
{"hour": 4, "minute": 16}
